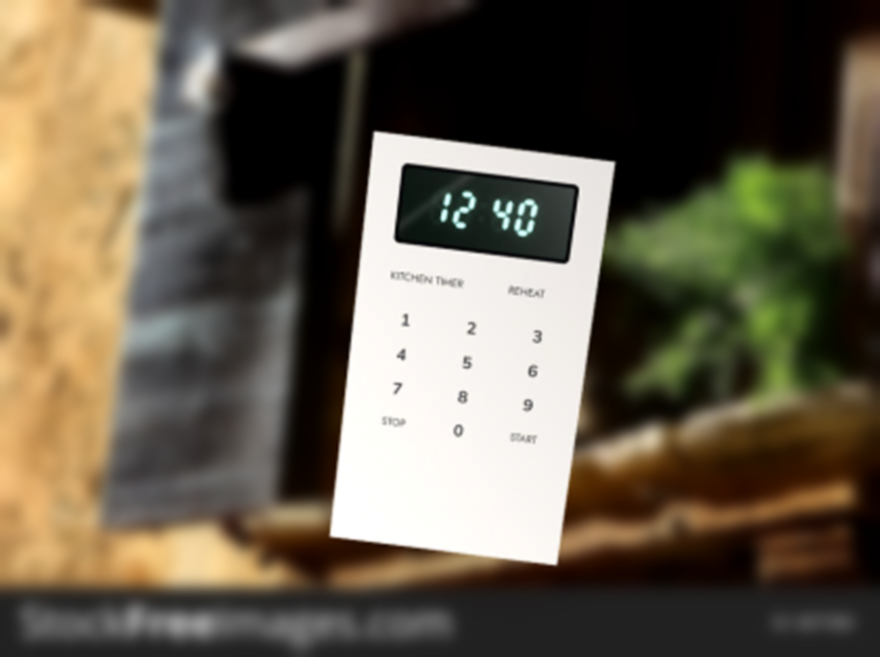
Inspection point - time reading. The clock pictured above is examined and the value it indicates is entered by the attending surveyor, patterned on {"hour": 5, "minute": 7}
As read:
{"hour": 12, "minute": 40}
